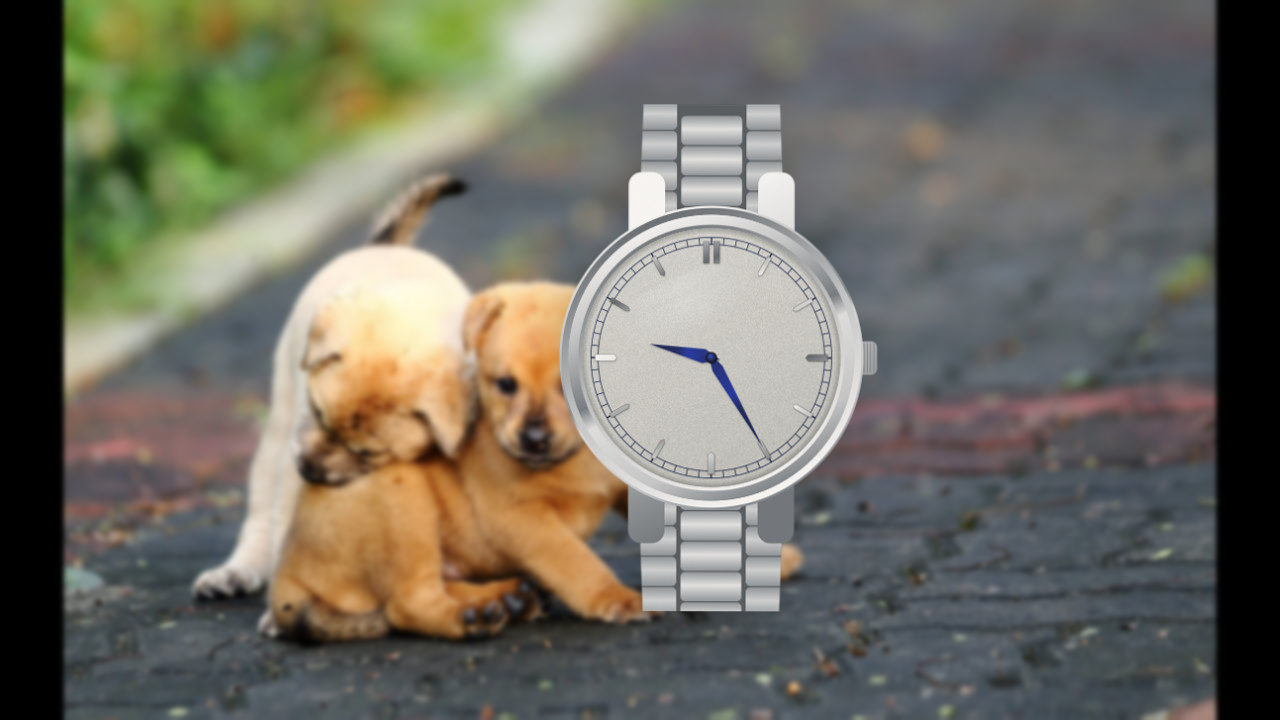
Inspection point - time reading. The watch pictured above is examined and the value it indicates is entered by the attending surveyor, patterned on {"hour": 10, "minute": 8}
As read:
{"hour": 9, "minute": 25}
